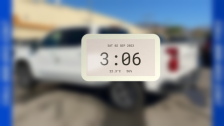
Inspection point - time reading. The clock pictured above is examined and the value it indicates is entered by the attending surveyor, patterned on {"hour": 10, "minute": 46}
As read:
{"hour": 3, "minute": 6}
